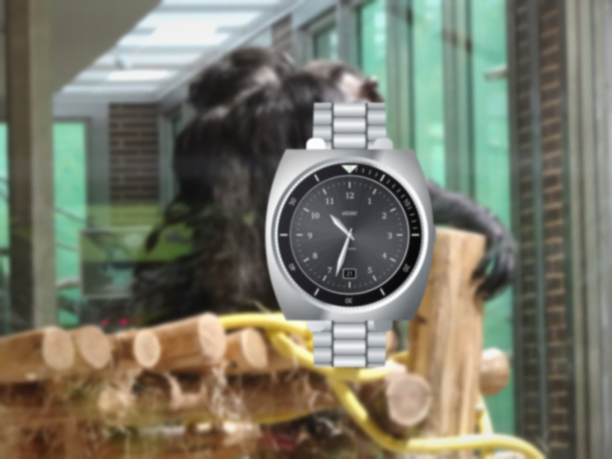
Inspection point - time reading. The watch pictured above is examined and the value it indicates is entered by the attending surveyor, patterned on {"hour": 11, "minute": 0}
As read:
{"hour": 10, "minute": 33}
